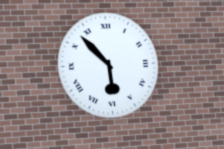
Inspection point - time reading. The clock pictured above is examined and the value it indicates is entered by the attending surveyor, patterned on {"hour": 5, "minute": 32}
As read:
{"hour": 5, "minute": 53}
